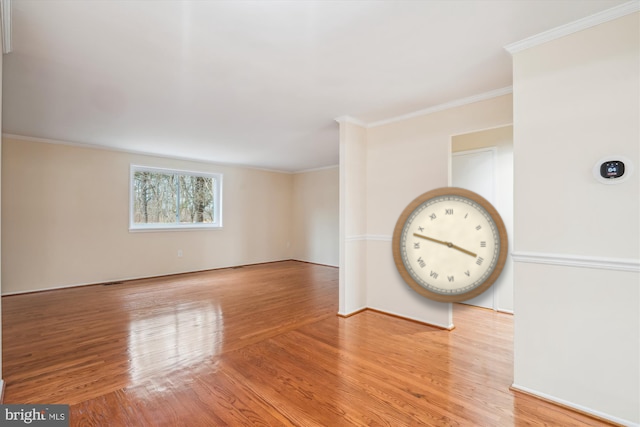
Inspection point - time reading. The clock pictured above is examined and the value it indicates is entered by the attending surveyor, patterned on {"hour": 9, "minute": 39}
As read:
{"hour": 3, "minute": 48}
